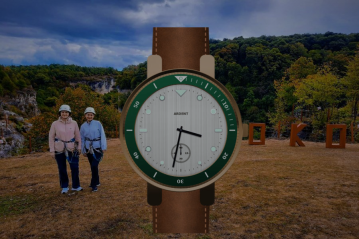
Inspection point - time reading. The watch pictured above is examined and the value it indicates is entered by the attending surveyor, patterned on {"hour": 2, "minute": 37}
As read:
{"hour": 3, "minute": 32}
